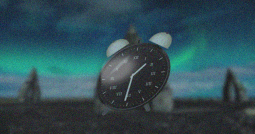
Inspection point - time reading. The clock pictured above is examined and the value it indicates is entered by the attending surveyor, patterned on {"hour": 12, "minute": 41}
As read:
{"hour": 1, "minute": 31}
